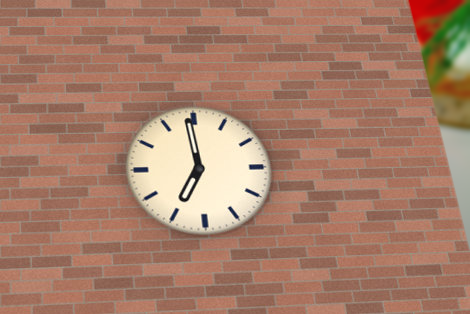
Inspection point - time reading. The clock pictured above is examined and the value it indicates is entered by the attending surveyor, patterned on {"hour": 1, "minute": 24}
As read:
{"hour": 6, "minute": 59}
